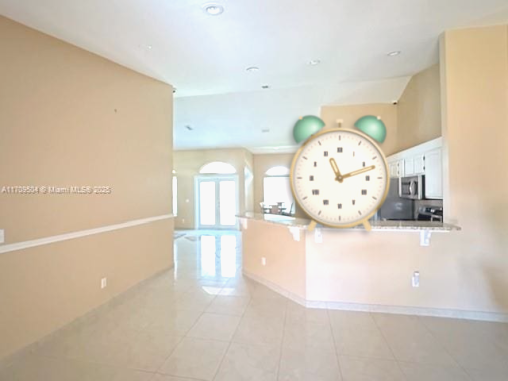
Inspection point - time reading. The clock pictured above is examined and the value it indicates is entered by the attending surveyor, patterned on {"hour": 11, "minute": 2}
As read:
{"hour": 11, "minute": 12}
